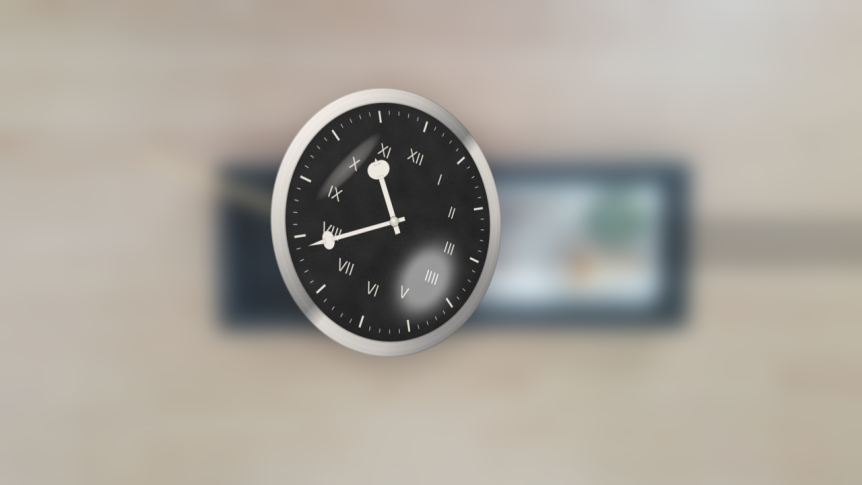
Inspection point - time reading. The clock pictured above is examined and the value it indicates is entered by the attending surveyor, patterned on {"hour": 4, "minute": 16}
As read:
{"hour": 10, "minute": 39}
